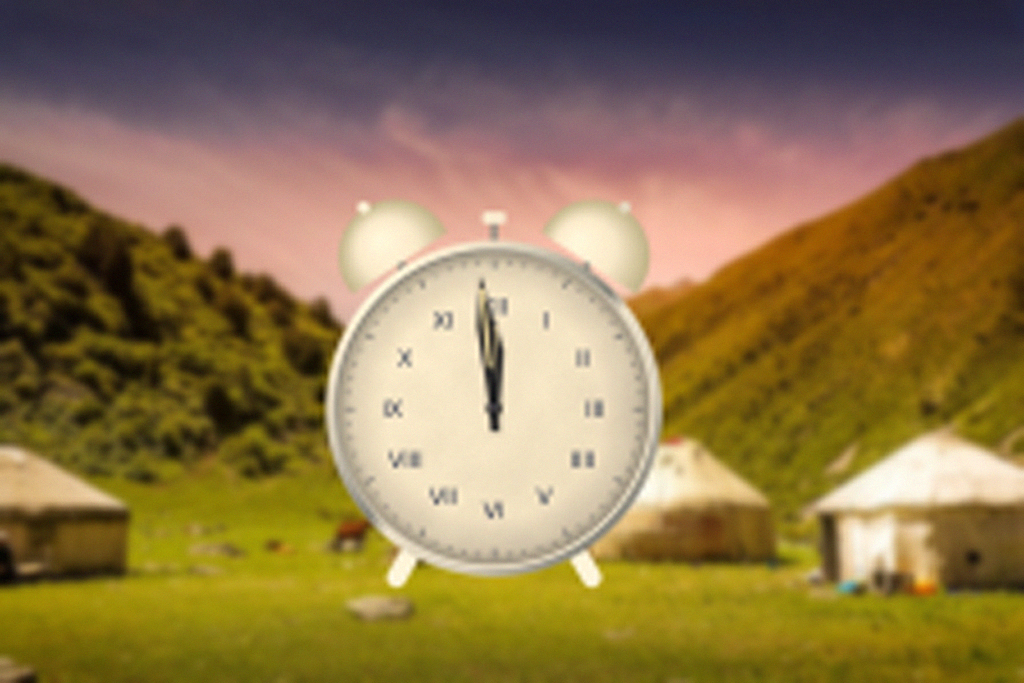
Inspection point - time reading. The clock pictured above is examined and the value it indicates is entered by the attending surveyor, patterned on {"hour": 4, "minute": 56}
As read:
{"hour": 11, "minute": 59}
